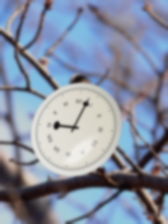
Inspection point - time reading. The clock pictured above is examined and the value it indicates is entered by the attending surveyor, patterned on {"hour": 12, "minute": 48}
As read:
{"hour": 9, "minute": 3}
